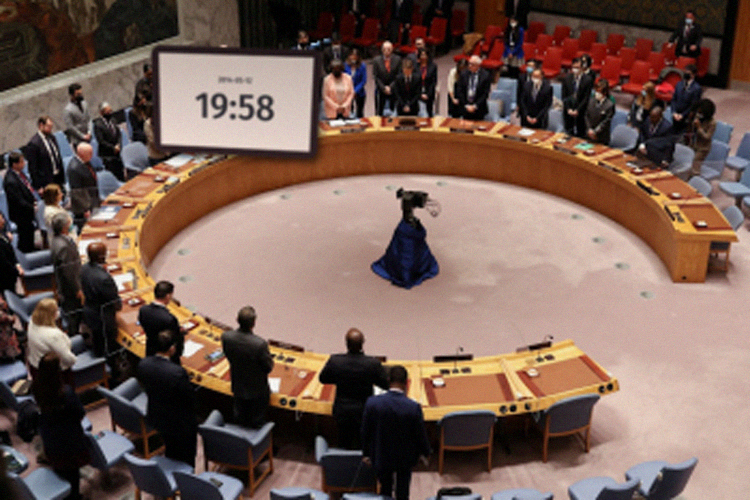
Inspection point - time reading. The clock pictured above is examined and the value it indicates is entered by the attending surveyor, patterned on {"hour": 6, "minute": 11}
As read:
{"hour": 19, "minute": 58}
